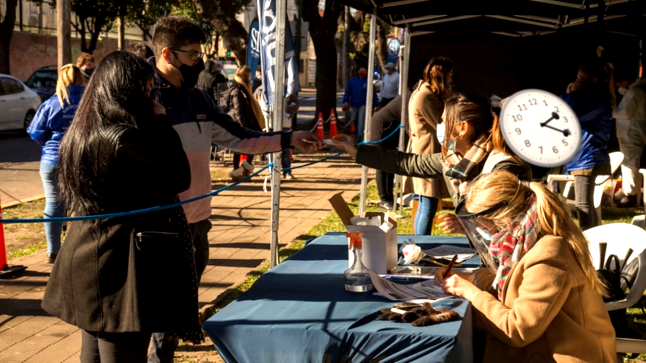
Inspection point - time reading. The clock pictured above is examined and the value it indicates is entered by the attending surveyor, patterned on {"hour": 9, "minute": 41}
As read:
{"hour": 2, "minute": 21}
